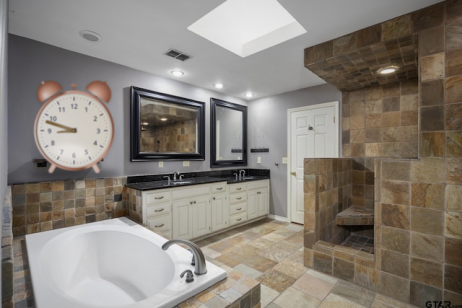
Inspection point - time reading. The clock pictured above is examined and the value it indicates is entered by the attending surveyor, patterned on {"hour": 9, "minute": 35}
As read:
{"hour": 8, "minute": 48}
